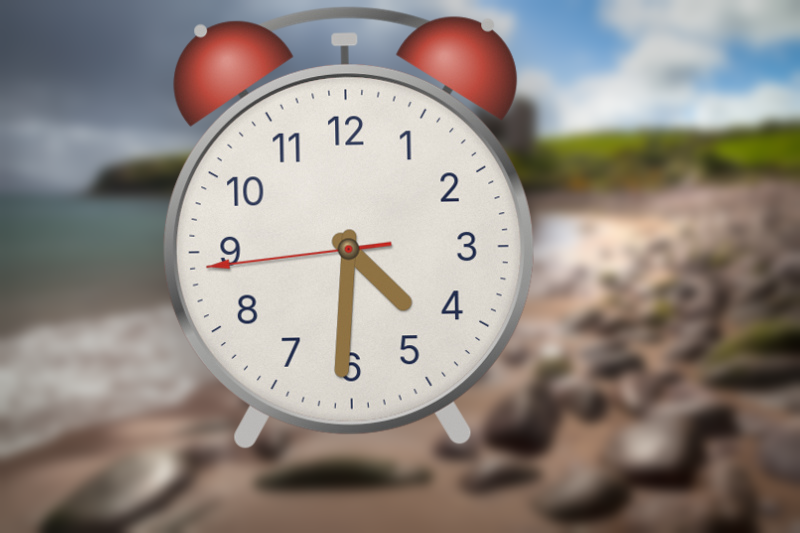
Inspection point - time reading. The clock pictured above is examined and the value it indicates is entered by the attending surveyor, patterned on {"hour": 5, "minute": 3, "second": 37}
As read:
{"hour": 4, "minute": 30, "second": 44}
